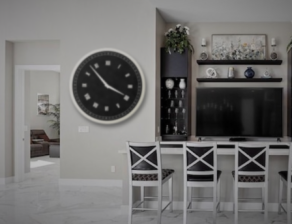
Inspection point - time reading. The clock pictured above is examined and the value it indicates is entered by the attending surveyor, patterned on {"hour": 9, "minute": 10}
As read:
{"hour": 3, "minute": 53}
